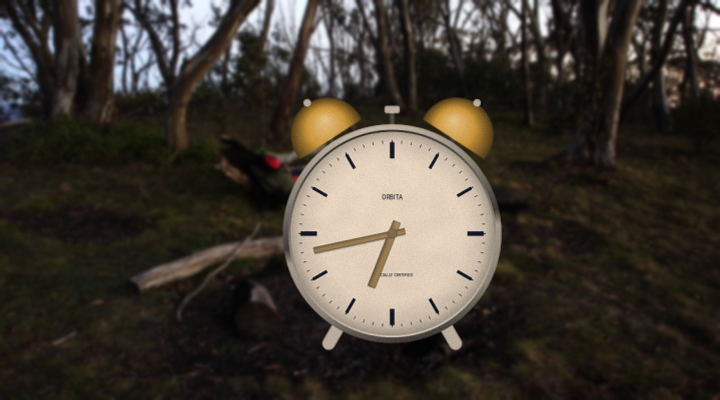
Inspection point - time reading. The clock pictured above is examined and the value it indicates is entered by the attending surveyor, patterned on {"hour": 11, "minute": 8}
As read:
{"hour": 6, "minute": 43}
